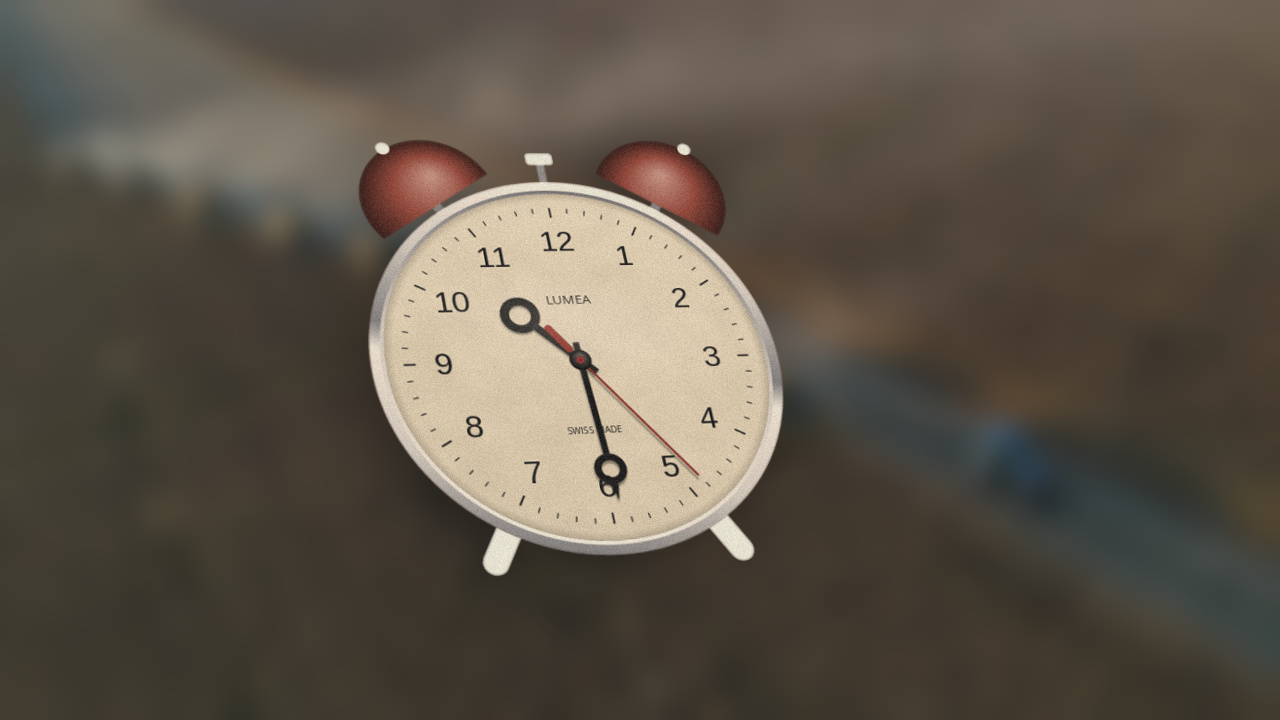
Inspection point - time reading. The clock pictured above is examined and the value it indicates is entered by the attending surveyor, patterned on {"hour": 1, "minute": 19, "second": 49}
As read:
{"hour": 10, "minute": 29, "second": 24}
